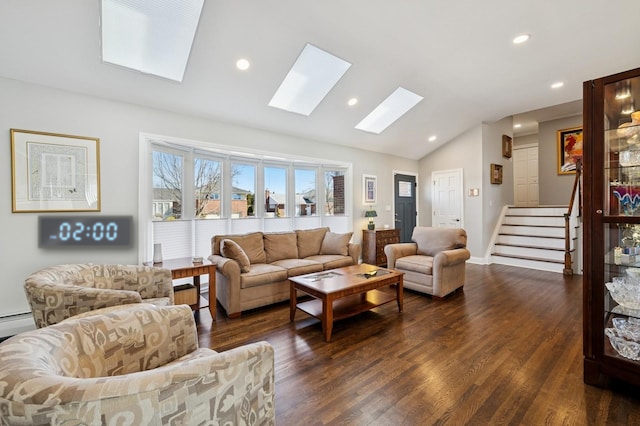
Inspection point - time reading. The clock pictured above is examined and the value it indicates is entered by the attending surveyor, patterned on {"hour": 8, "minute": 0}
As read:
{"hour": 2, "minute": 0}
